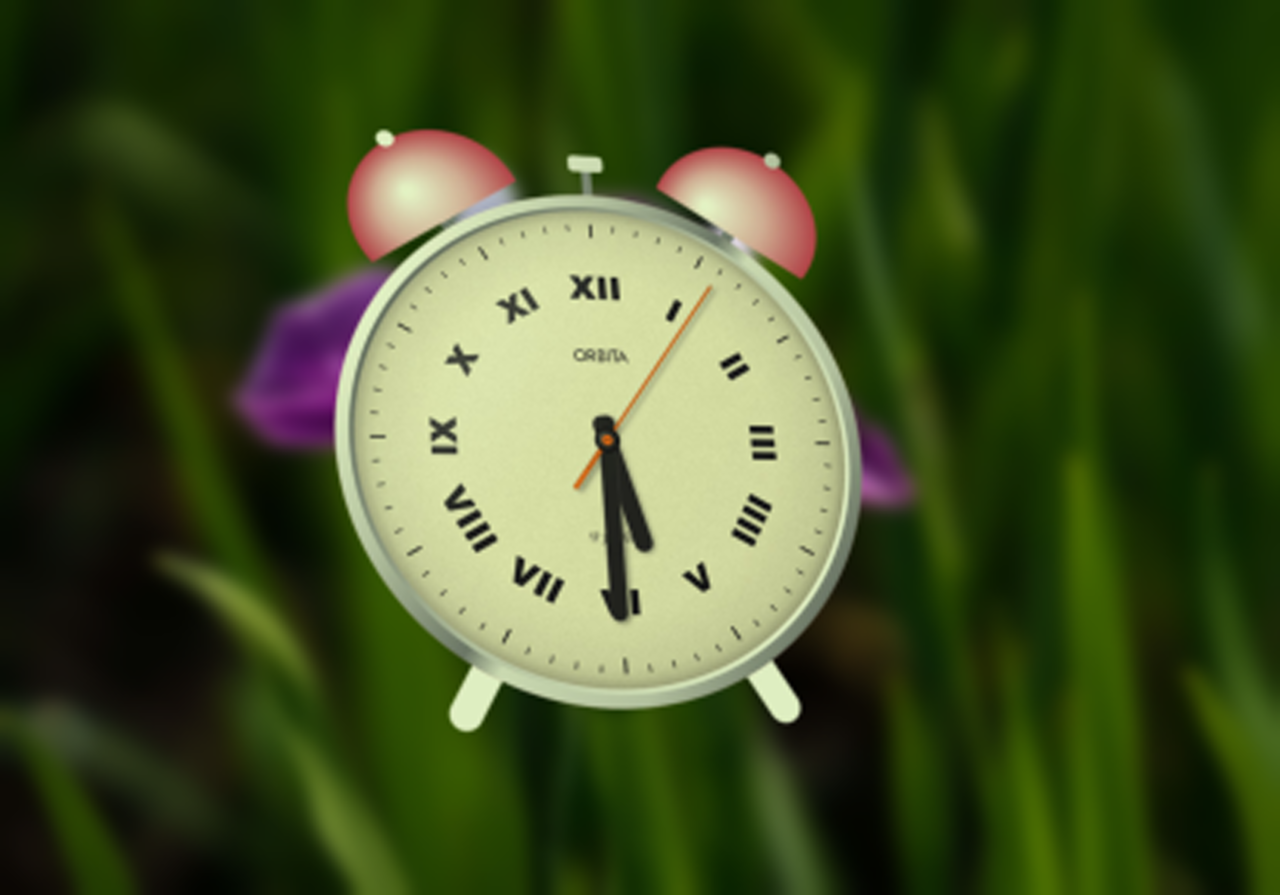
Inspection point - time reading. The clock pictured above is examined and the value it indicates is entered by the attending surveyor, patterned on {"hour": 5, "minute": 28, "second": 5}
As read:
{"hour": 5, "minute": 30, "second": 6}
